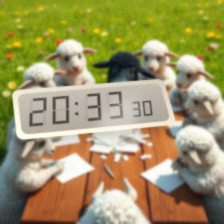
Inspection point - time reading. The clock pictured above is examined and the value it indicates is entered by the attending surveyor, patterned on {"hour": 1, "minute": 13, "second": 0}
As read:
{"hour": 20, "minute": 33, "second": 30}
